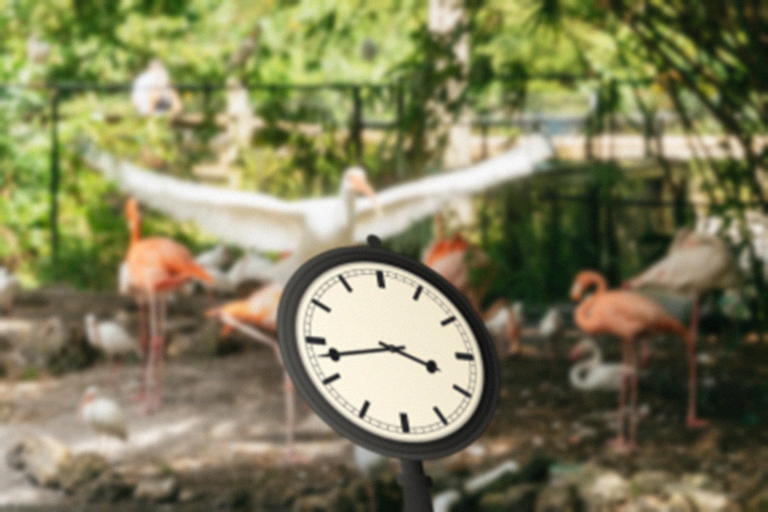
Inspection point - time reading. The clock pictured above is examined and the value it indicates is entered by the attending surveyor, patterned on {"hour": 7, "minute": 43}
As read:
{"hour": 3, "minute": 43}
